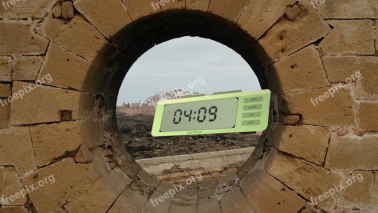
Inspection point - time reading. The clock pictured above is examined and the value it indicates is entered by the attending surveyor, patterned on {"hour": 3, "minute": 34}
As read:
{"hour": 4, "minute": 9}
